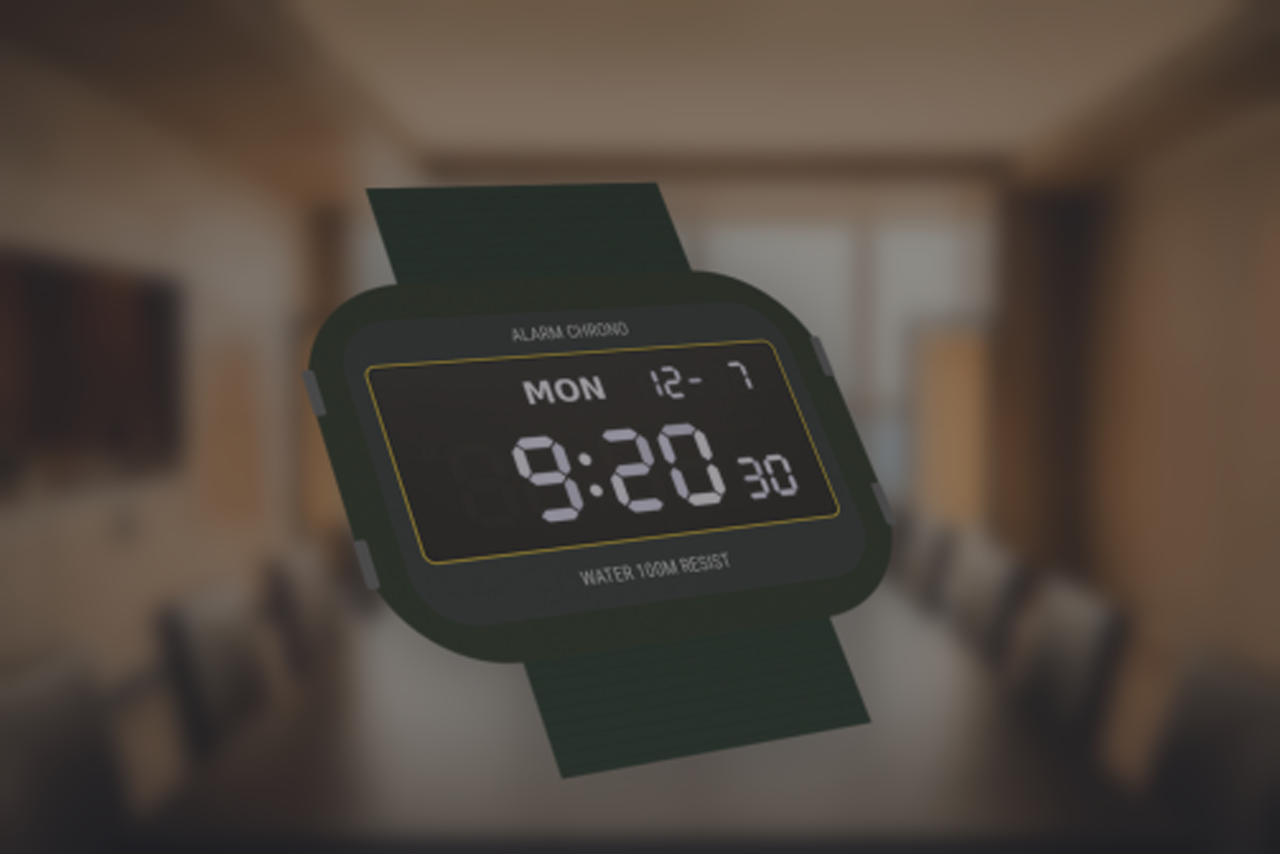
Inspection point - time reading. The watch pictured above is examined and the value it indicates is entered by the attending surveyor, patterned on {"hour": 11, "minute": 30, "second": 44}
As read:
{"hour": 9, "minute": 20, "second": 30}
